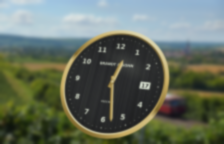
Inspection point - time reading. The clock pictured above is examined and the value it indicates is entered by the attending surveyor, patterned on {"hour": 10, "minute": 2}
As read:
{"hour": 12, "minute": 28}
